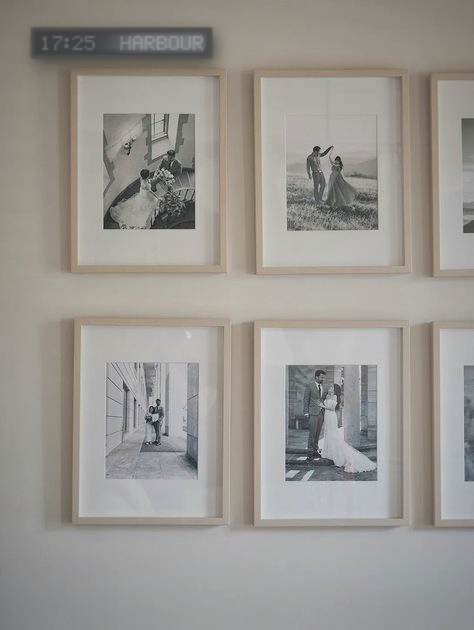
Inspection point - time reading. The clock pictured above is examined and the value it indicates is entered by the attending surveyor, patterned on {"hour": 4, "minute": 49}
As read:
{"hour": 17, "minute": 25}
